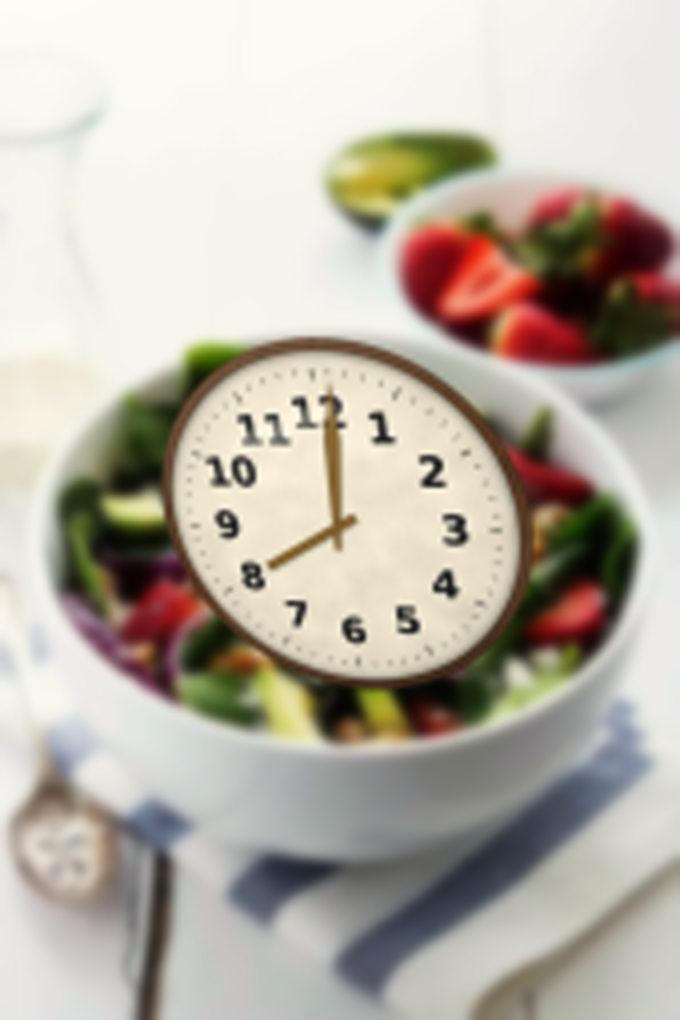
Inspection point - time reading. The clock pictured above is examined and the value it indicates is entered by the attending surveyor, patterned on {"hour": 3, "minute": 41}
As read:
{"hour": 8, "minute": 1}
